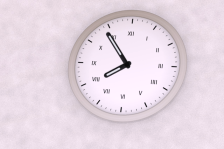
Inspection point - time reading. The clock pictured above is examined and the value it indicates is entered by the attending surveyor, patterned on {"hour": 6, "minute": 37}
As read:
{"hour": 7, "minute": 54}
